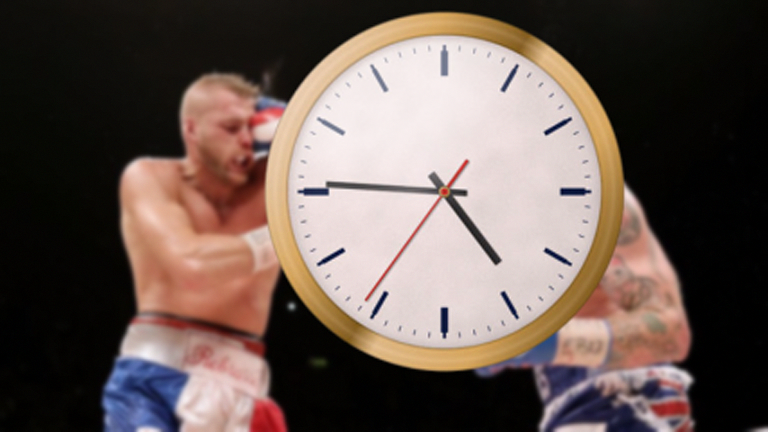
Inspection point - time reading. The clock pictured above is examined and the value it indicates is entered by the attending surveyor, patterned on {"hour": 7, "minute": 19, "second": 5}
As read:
{"hour": 4, "minute": 45, "second": 36}
